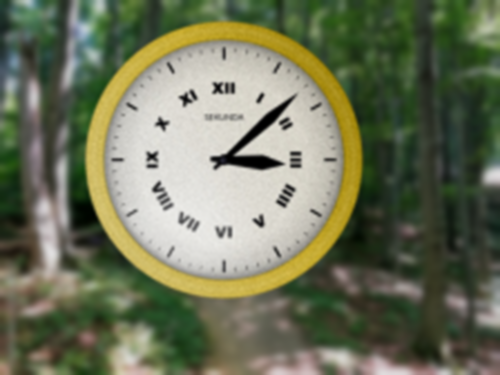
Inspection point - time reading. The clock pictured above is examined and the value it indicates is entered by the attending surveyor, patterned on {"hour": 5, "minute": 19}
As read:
{"hour": 3, "minute": 8}
